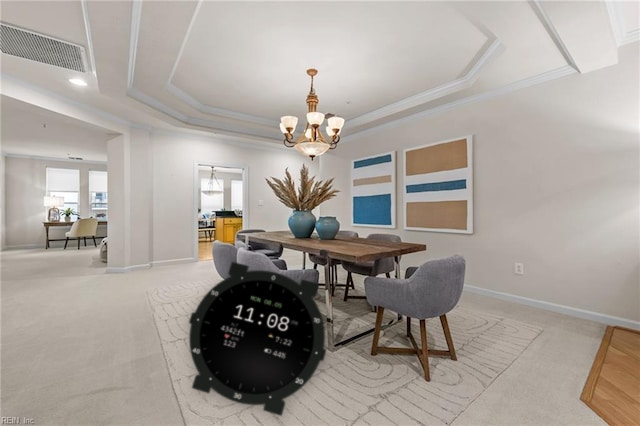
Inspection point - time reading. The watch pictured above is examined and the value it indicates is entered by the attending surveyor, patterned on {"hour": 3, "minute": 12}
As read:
{"hour": 11, "minute": 8}
